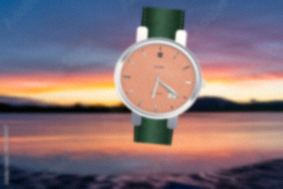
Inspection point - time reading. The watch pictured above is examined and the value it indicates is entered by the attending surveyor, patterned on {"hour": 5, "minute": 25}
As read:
{"hour": 6, "minute": 21}
